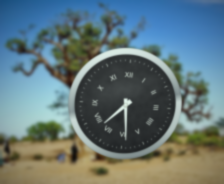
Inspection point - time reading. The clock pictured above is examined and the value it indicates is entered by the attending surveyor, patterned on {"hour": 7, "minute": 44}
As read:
{"hour": 7, "minute": 29}
